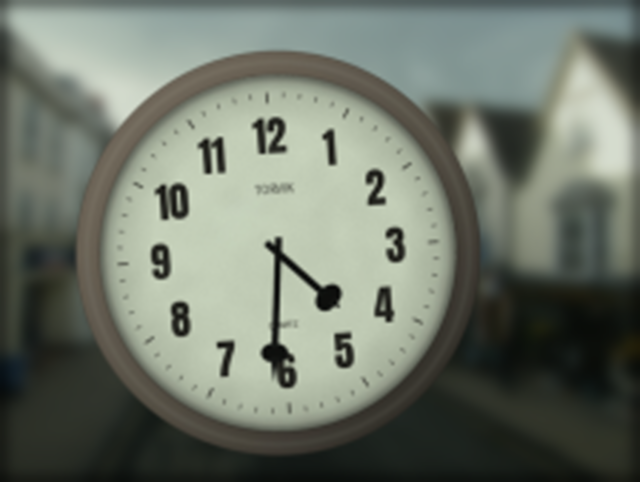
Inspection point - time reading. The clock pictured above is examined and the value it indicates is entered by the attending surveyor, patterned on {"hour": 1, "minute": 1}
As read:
{"hour": 4, "minute": 31}
